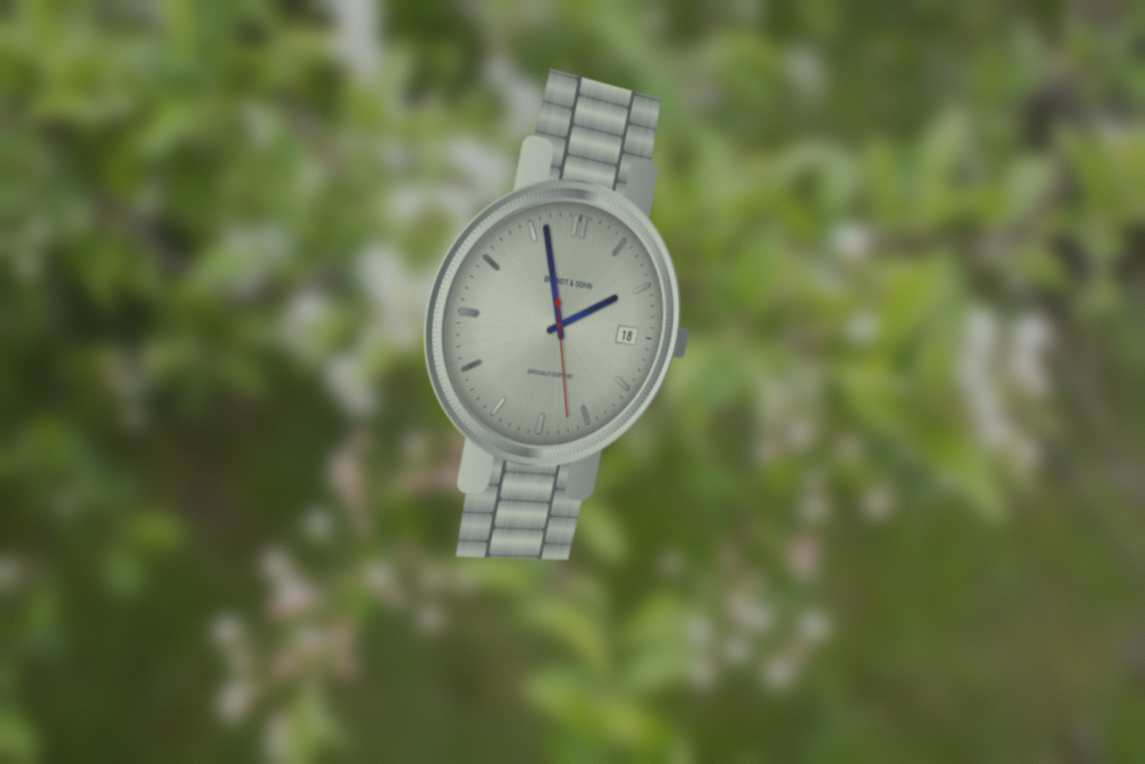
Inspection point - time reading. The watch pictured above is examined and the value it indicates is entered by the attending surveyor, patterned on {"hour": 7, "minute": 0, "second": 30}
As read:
{"hour": 1, "minute": 56, "second": 27}
